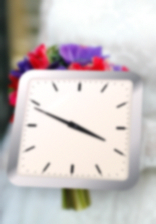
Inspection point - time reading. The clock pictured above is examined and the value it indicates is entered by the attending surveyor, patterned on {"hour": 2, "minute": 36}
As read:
{"hour": 3, "minute": 49}
